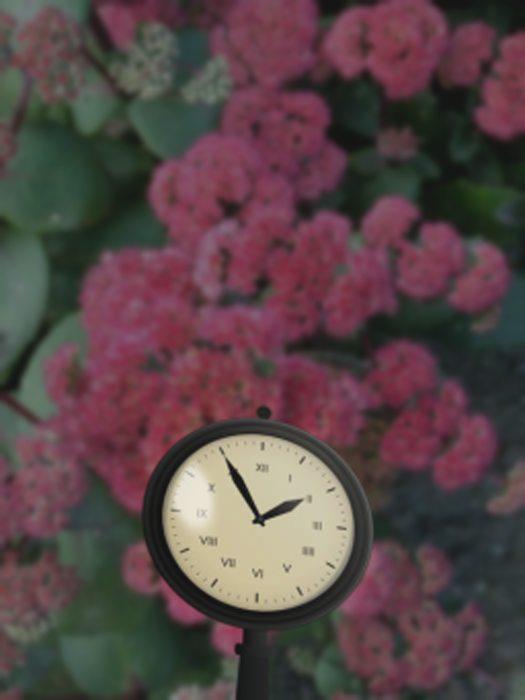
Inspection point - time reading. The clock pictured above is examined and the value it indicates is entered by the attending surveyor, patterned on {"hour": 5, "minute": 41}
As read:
{"hour": 1, "minute": 55}
